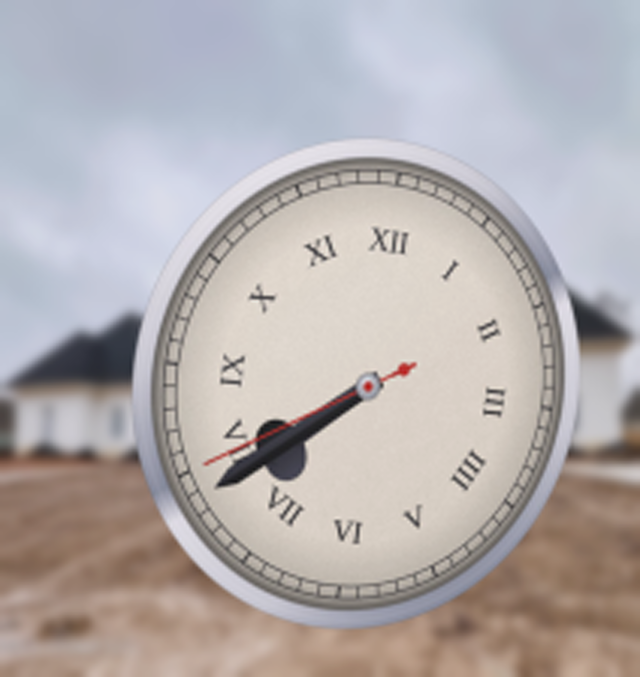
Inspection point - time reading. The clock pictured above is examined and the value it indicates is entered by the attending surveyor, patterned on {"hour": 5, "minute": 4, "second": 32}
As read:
{"hour": 7, "minute": 38, "second": 40}
